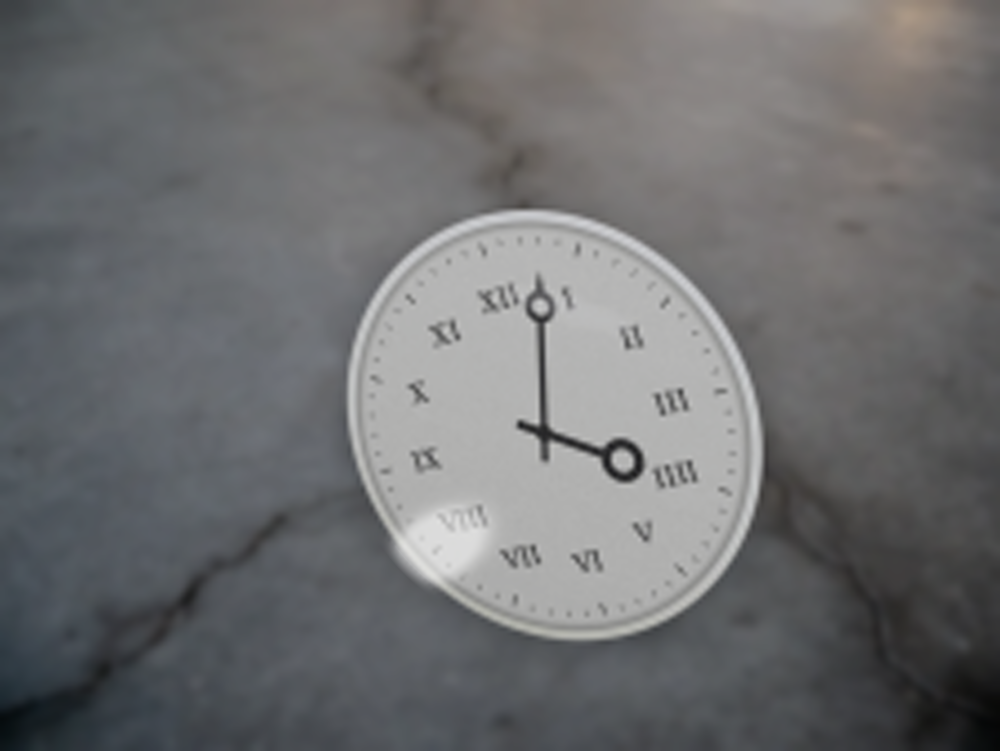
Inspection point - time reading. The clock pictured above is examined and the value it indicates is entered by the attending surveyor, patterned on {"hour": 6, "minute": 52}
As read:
{"hour": 4, "minute": 3}
